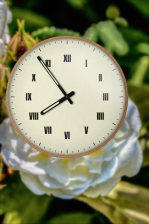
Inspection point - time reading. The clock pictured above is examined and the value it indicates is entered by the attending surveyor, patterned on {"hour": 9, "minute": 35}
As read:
{"hour": 7, "minute": 54}
